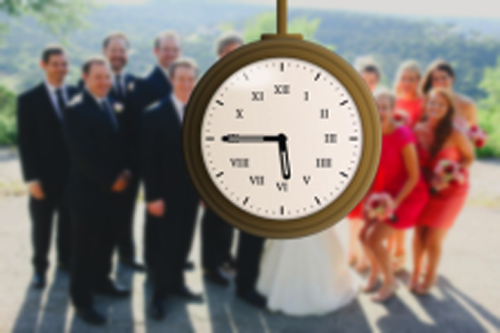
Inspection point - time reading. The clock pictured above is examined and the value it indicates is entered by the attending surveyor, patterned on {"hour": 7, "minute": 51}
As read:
{"hour": 5, "minute": 45}
